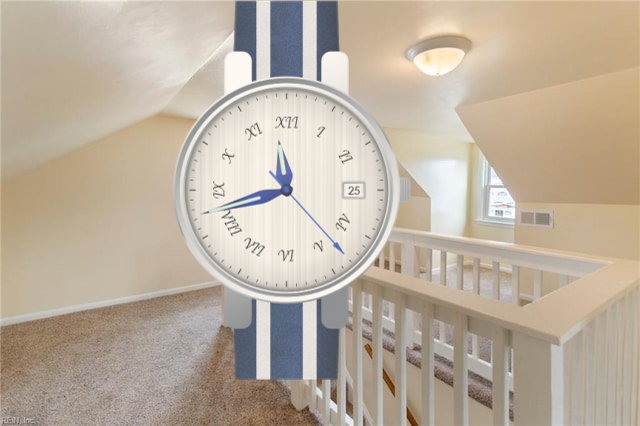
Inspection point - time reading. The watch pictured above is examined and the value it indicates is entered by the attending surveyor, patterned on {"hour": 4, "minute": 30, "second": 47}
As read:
{"hour": 11, "minute": 42, "second": 23}
